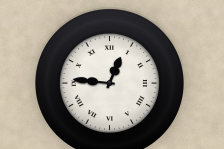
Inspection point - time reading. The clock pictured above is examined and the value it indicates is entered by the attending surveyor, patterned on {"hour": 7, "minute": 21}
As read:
{"hour": 12, "minute": 46}
